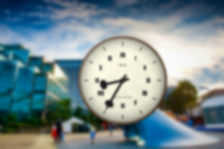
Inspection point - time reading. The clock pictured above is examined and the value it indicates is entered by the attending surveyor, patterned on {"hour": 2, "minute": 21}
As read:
{"hour": 8, "minute": 35}
